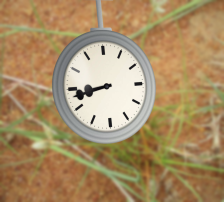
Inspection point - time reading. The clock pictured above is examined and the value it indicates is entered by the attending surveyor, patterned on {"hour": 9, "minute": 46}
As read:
{"hour": 8, "minute": 43}
